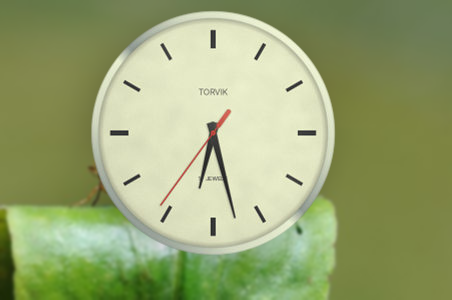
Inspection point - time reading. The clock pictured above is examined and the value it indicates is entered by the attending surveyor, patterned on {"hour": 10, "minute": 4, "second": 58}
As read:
{"hour": 6, "minute": 27, "second": 36}
